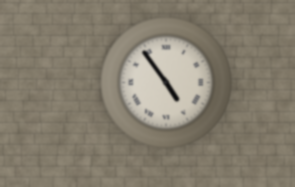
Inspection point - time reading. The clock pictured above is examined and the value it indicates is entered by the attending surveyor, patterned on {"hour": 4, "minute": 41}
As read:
{"hour": 4, "minute": 54}
